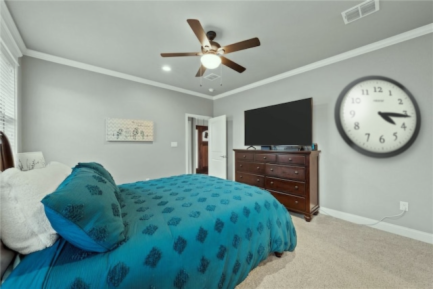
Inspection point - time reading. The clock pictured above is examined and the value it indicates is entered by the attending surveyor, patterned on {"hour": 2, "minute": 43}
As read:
{"hour": 4, "minute": 16}
